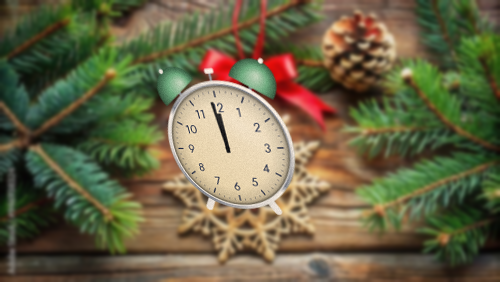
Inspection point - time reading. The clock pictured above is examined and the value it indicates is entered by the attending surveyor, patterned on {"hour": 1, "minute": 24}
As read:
{"hour": 11, "minute": 59}
